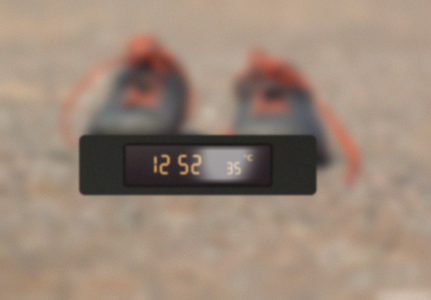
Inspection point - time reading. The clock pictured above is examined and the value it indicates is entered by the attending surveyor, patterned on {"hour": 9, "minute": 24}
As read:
{"hour": 12, "minute": 52}
